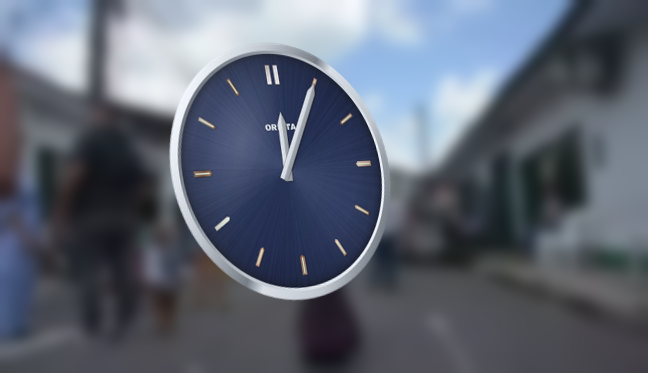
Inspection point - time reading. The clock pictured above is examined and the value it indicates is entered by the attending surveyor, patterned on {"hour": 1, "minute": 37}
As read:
{"hour": 12, "minute": 5}
